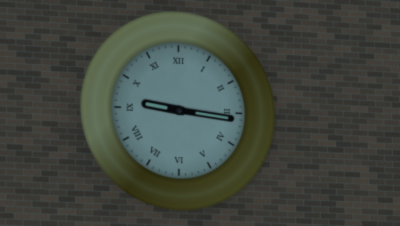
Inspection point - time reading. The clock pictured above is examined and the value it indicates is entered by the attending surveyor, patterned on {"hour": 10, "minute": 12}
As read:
{"hour": 9, "minute": 16}
